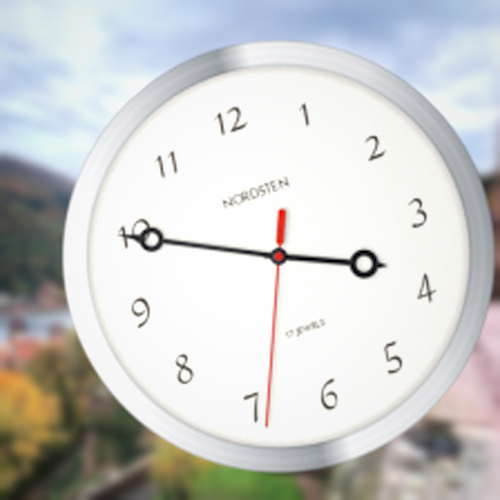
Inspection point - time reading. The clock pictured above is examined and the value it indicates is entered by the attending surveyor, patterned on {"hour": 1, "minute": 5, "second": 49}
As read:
{"hour": 3, "minute": 49, "second": 34}
